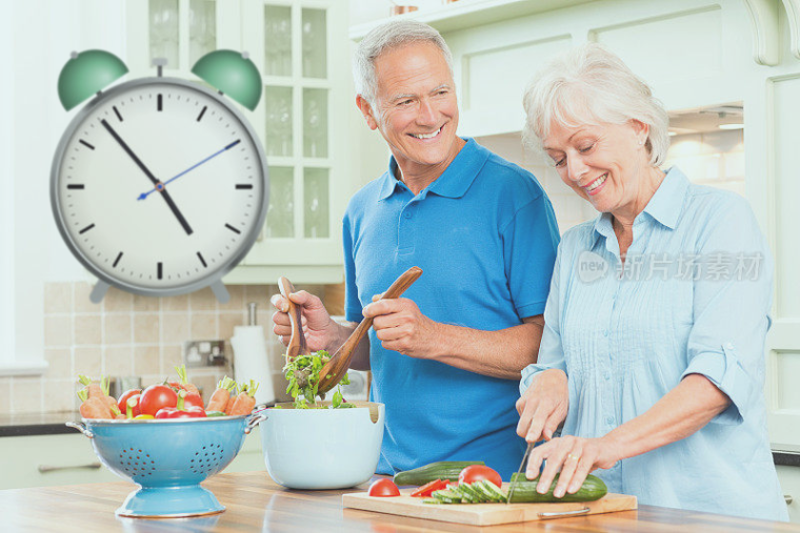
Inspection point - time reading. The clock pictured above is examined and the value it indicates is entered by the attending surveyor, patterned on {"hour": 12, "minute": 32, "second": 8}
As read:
{"hour": 4, "minute": 53, "second": 10}
